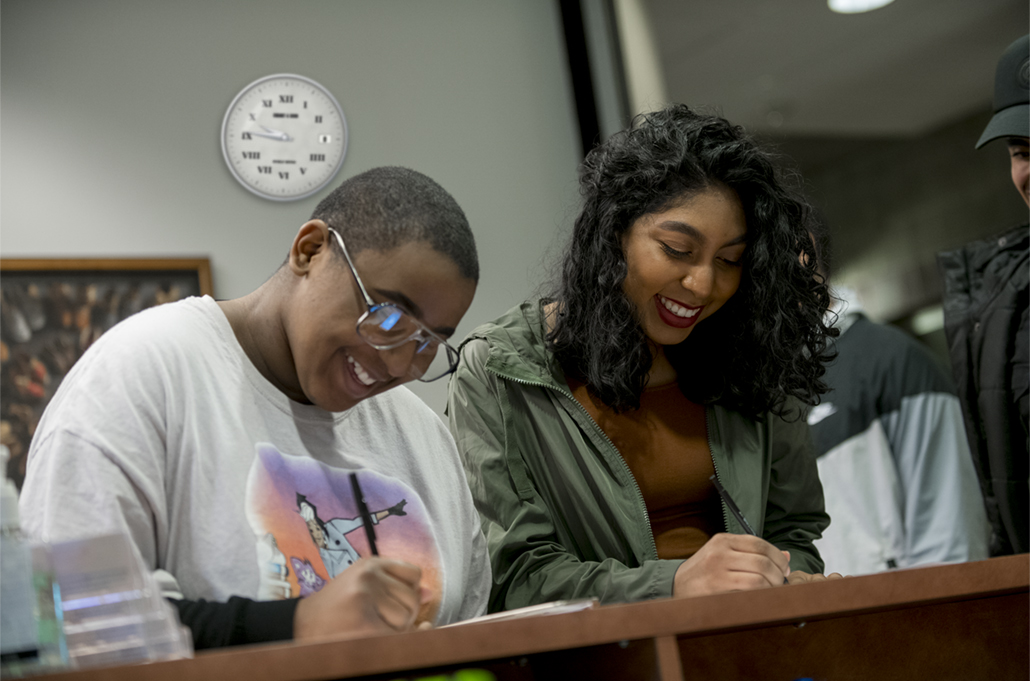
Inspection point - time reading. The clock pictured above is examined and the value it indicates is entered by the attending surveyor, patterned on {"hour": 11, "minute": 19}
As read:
{"hour": 9, "minute": 46}
